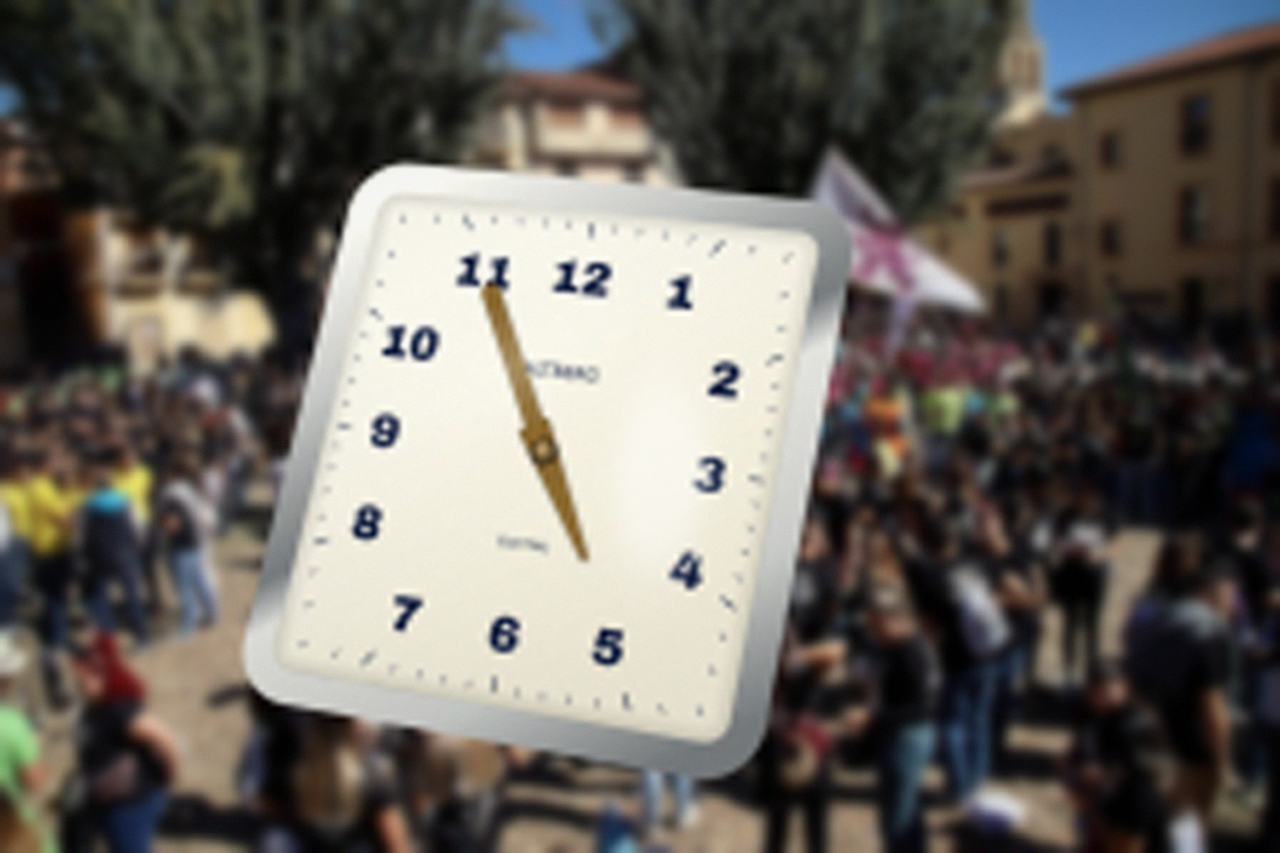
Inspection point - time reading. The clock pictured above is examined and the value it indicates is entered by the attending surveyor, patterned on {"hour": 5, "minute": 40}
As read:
{"hour": 4, "minute": 55}
